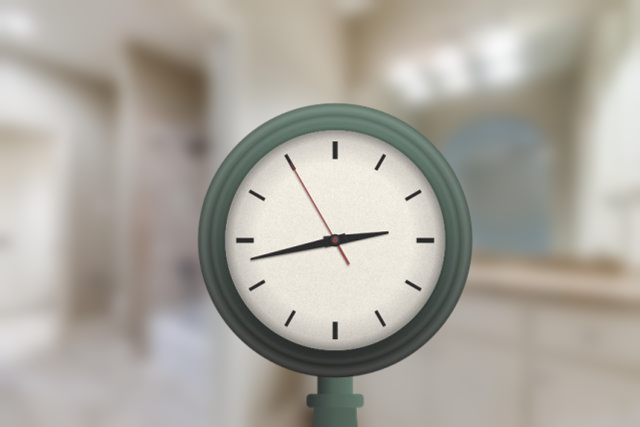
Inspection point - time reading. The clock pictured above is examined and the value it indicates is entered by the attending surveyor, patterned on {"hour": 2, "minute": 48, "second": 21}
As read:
{"hour": 2, "minute": 42, "second": 55}
